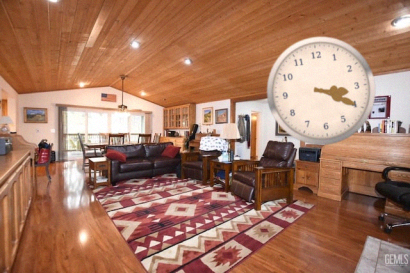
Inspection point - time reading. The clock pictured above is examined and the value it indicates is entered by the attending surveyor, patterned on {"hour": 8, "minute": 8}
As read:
{"hour": 3, "minute": 20}
